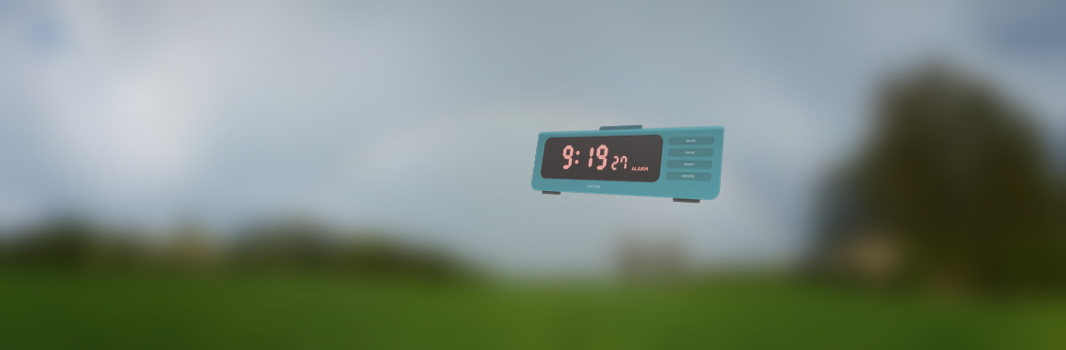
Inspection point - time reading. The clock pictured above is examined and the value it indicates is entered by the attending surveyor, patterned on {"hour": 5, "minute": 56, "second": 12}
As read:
{"hour": 9, "minute": 19, "second": 27}
